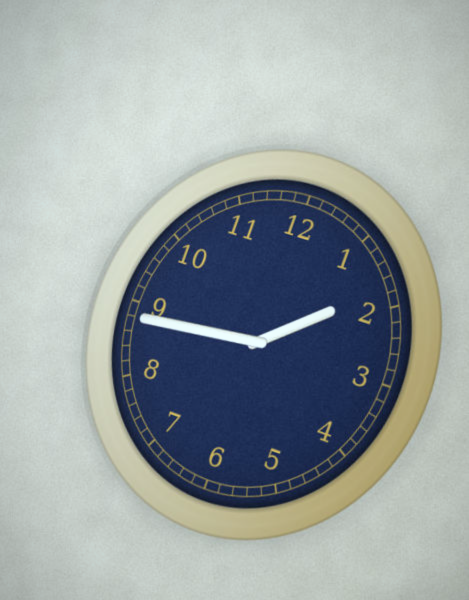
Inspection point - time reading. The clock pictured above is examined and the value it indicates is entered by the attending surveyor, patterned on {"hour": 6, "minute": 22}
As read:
{"hour": 1, "minute": 44}
